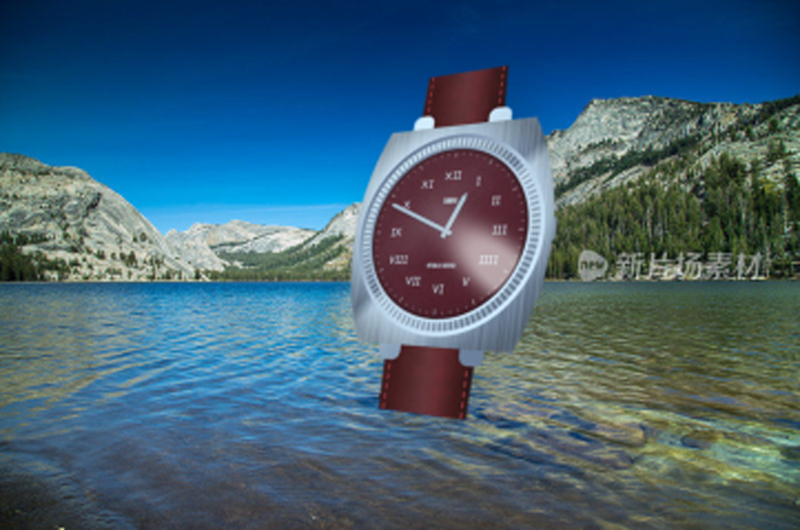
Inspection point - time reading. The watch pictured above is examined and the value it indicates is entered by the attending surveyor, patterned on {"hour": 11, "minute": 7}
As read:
{"hour": 12, "minute": 49}
